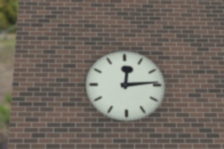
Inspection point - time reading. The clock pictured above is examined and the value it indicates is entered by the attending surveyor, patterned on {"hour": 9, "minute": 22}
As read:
{"hour": 12, "minute": 14}
